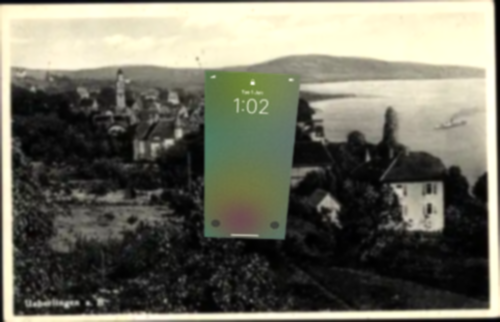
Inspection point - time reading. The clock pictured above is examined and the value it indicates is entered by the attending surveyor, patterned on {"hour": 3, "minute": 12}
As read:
{"hour": 1, "minute": 2}
